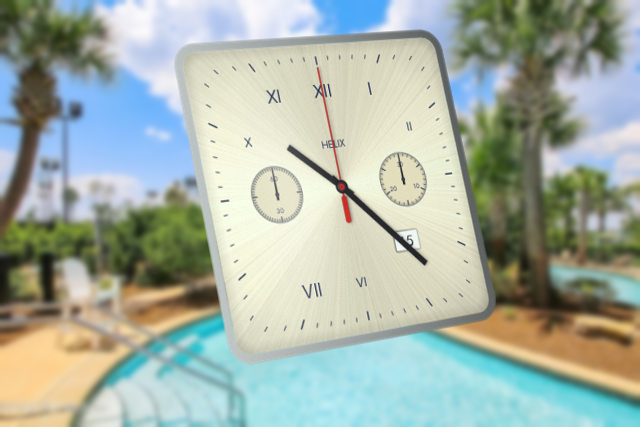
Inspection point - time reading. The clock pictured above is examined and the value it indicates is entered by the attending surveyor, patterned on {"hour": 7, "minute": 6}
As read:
{"hour": 10, "minute": 23}
